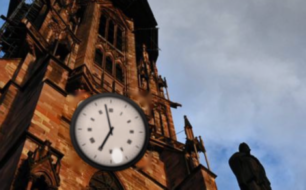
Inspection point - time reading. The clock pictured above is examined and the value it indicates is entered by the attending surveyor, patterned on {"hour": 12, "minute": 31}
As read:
{"hour": 6, "minute": 58}
